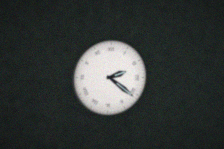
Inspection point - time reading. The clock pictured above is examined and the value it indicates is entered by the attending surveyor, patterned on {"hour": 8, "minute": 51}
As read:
{"hour": 2, "minute": 21}
